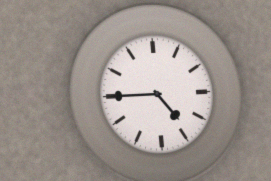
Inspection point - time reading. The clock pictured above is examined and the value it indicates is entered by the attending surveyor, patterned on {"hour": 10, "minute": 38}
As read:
{"hour": 4, "minute": 45}
